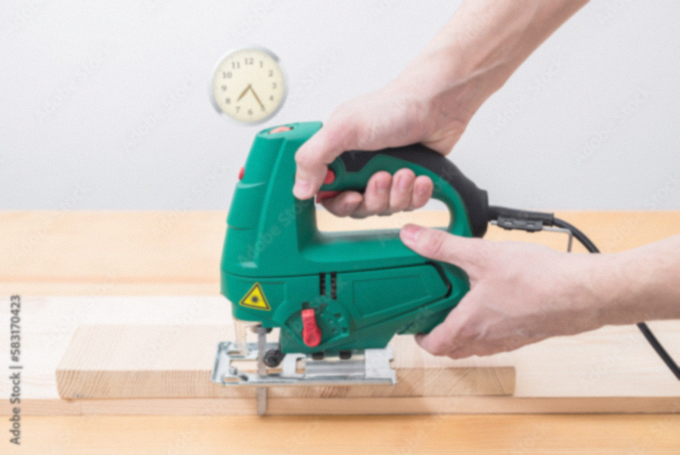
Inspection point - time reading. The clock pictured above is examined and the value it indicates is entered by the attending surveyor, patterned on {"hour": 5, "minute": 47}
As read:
{"hour": 7, "minute": 25}
